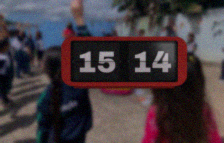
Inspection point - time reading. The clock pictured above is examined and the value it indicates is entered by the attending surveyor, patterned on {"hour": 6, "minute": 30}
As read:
{"hour": 15, "minute": 14}
